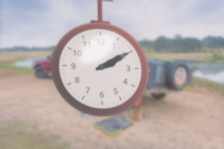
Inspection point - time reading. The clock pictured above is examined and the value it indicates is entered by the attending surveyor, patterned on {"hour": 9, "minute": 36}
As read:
{"hour": 2, "minute": 10}
